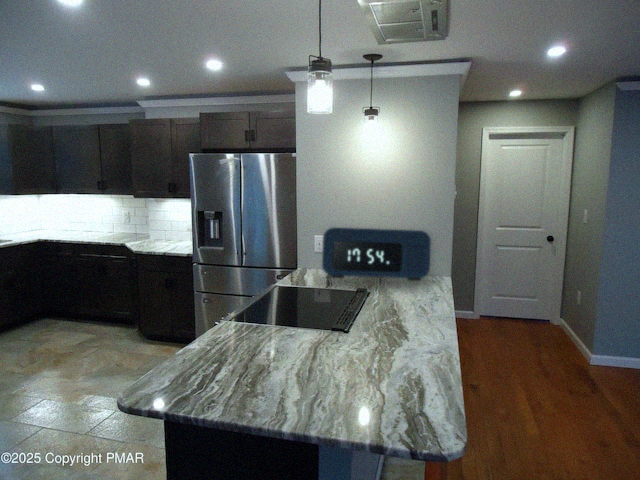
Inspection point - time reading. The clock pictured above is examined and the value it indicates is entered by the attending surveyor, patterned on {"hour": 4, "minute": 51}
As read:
{"hour": 17, "minute": 54}
